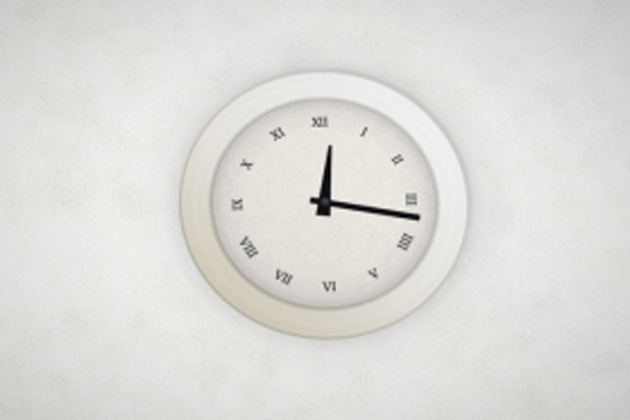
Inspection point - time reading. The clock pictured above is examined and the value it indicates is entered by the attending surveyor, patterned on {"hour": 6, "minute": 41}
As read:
{"hour": 12, "minute": 17}
